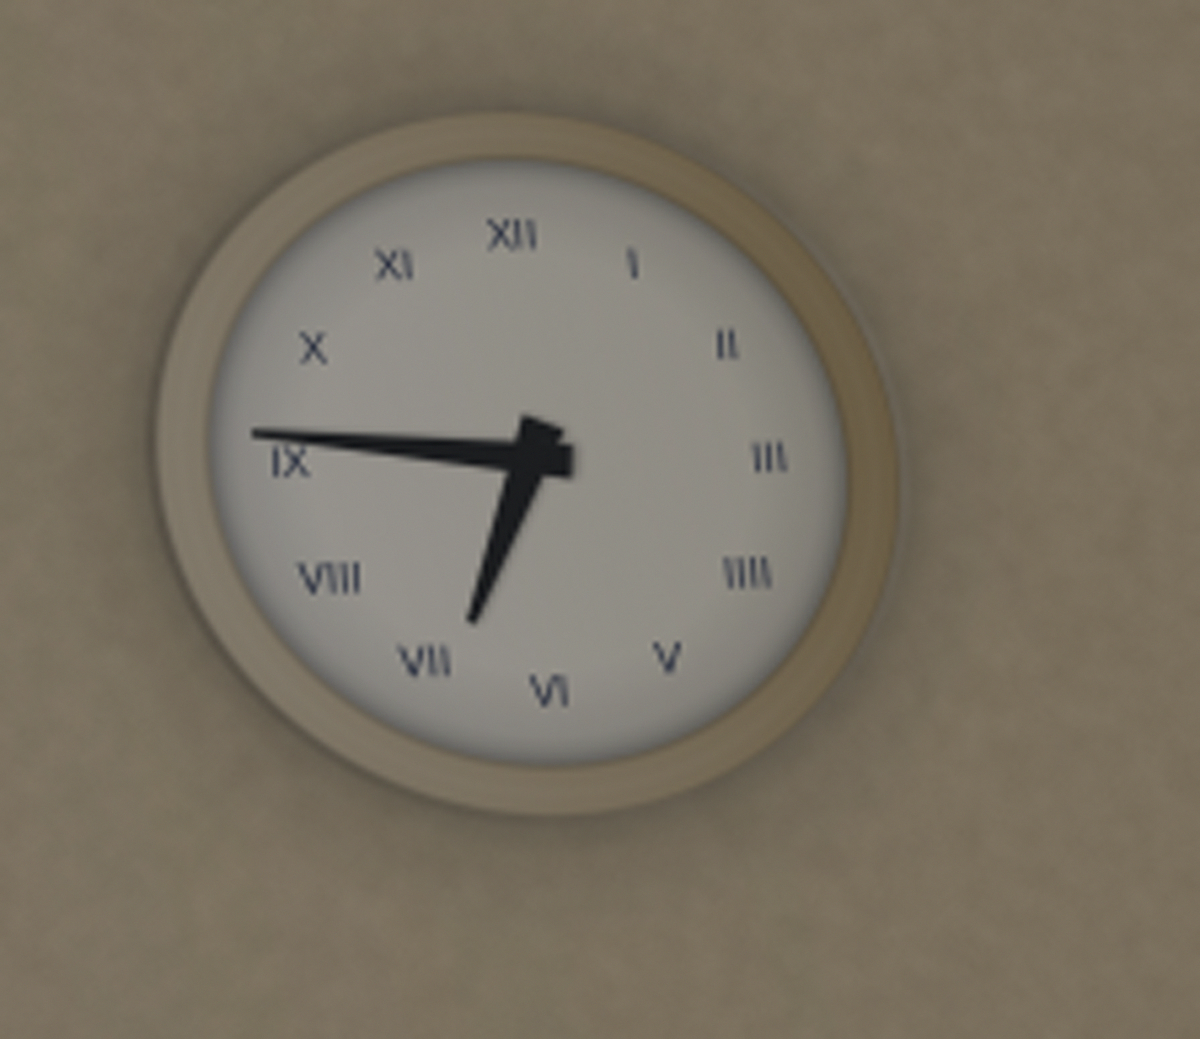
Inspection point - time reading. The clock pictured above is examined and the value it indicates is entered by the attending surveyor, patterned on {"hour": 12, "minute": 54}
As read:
{"hour": 6, "minute": 46}
